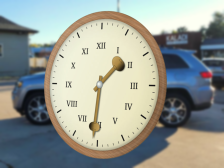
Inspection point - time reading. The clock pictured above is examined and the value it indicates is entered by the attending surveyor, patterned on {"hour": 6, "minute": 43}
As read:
{"hour": 1, "minute": 31}
